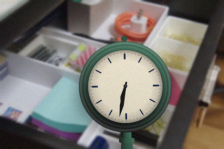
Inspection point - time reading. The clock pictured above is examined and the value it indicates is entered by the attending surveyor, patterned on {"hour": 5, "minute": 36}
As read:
{"hour": 6, "minute": 32}
